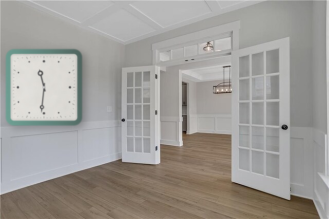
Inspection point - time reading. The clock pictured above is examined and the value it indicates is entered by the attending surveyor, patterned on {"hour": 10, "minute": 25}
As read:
{"hour": 11, "minute": 31}
